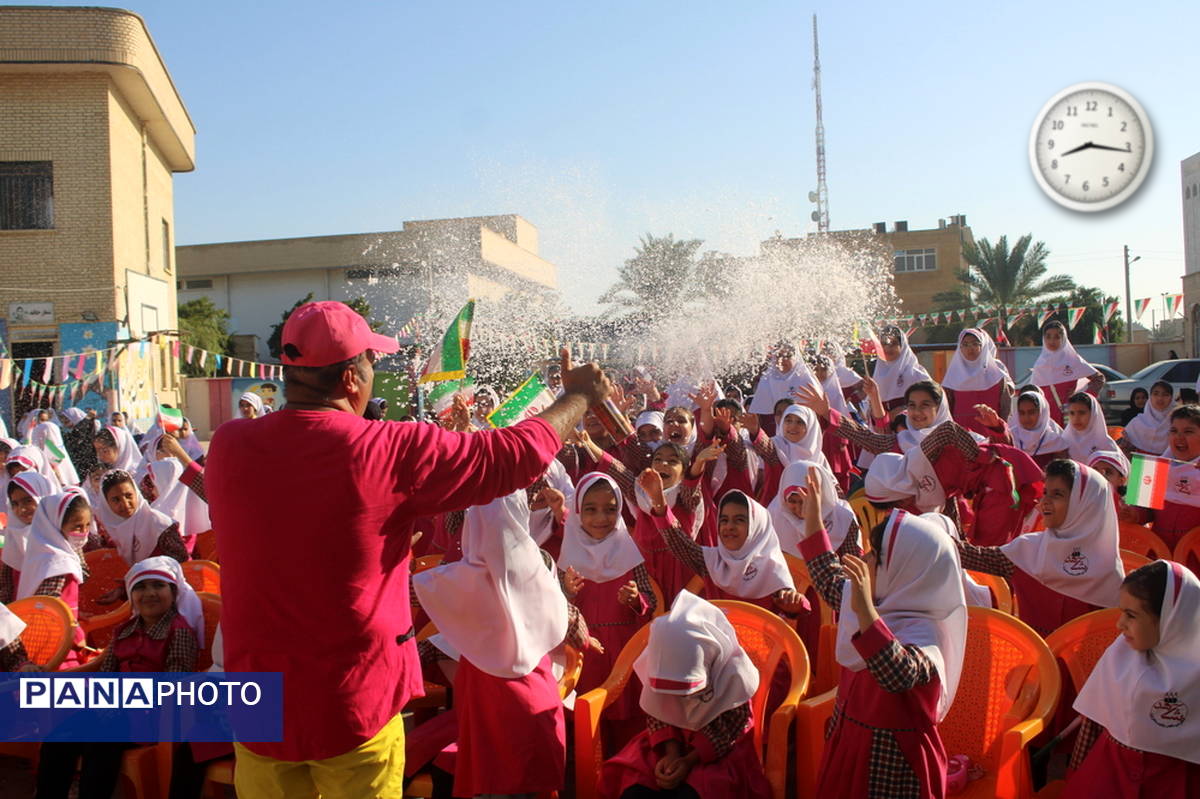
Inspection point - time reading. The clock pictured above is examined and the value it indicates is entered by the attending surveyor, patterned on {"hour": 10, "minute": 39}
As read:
{"hour": 8, "minute": 16}
